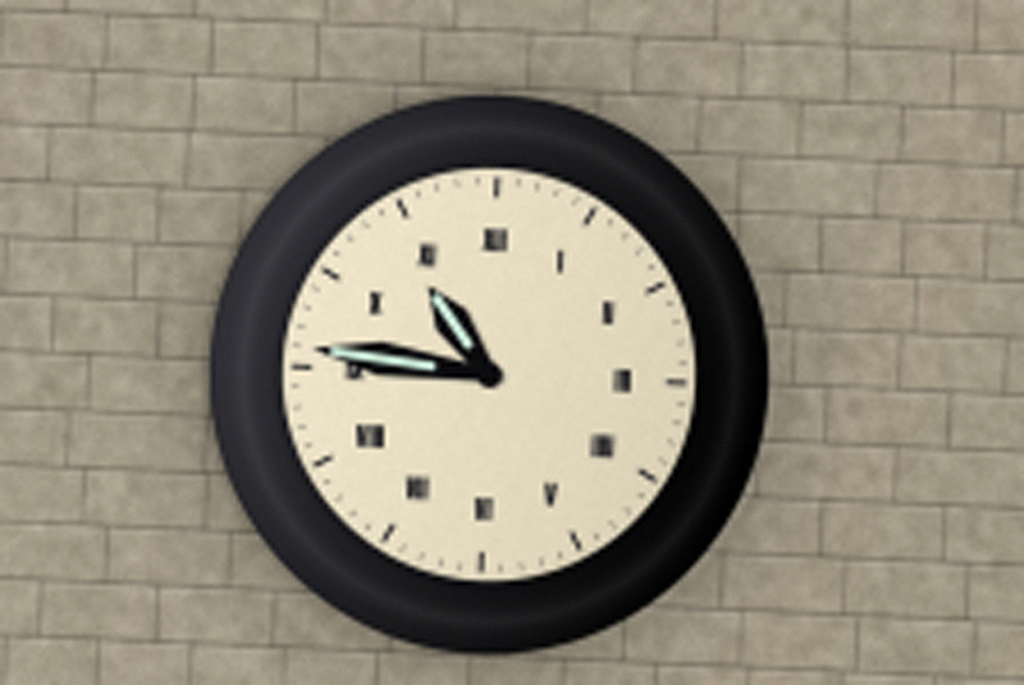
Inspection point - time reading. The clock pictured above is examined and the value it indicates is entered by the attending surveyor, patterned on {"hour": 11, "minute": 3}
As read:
{"hour": 10, "minute": 46}
